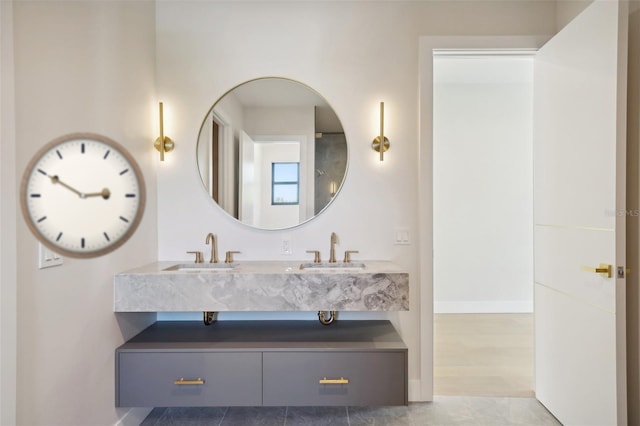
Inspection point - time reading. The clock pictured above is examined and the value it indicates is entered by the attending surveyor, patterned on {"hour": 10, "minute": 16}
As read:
{"hour": 2, "minute": 50}
